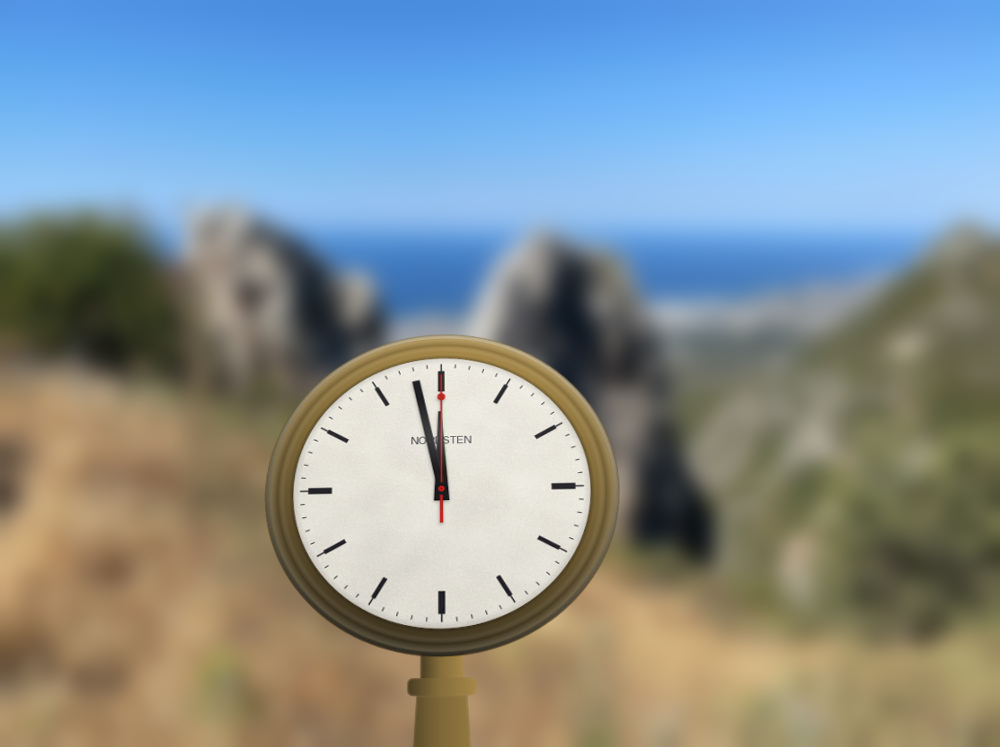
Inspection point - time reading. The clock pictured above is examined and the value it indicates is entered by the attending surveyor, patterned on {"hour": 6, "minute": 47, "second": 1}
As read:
{"hour": 11, "minute": 58, "second": 0}
